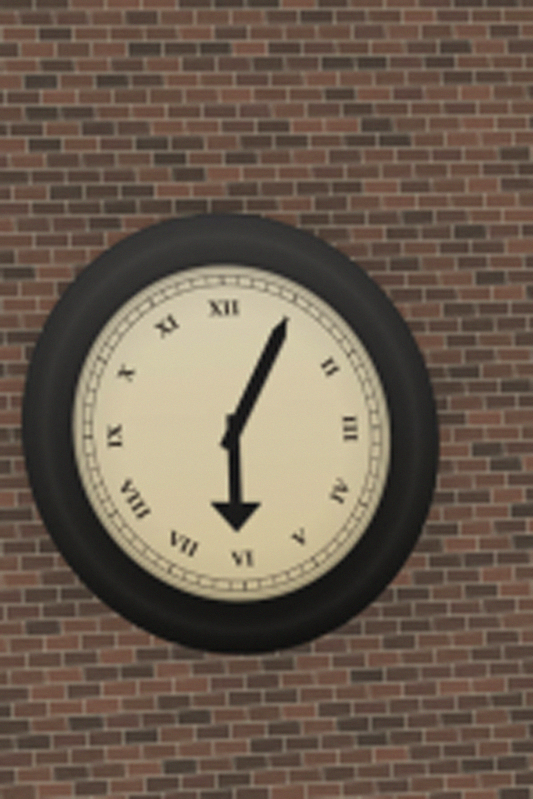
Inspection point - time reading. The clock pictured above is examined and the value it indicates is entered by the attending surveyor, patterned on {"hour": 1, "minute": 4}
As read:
{"hour": 6, "minute": 5}
